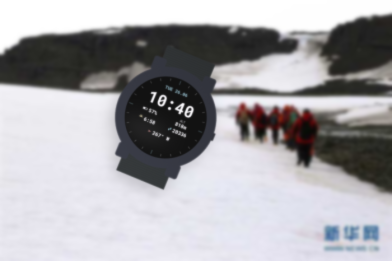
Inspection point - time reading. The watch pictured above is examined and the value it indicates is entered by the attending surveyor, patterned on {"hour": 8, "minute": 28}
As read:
{"hour": 10, "minute": 40}
